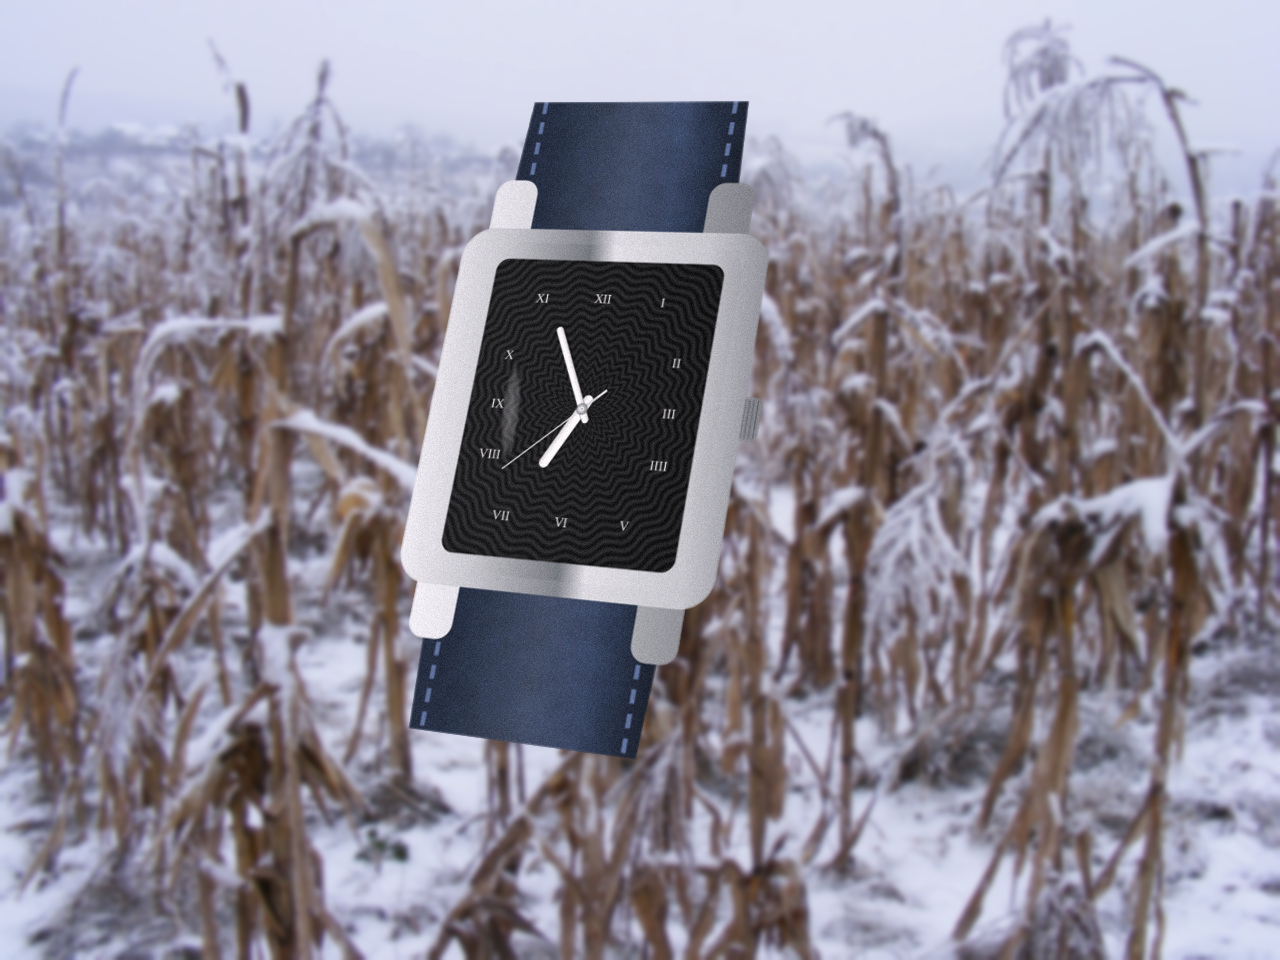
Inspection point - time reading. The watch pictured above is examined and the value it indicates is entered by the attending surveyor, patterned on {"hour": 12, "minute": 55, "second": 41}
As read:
{"hour": 6, "minute": 55, "second": 38}
